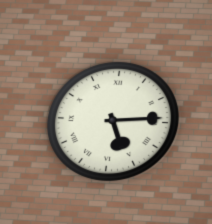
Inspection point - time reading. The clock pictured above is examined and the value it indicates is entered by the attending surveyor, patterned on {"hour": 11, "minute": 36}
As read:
{"hour": 5, "minute": 14}
